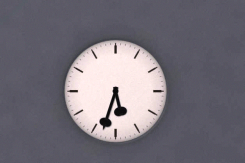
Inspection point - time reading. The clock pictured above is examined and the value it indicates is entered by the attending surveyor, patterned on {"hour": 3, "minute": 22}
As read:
{"hour": 5, "minute": 33}
